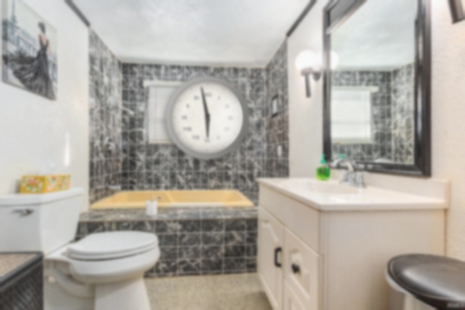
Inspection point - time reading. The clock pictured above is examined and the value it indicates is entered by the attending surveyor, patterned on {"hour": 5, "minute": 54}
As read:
{"hour": 5, "minute": 58}
